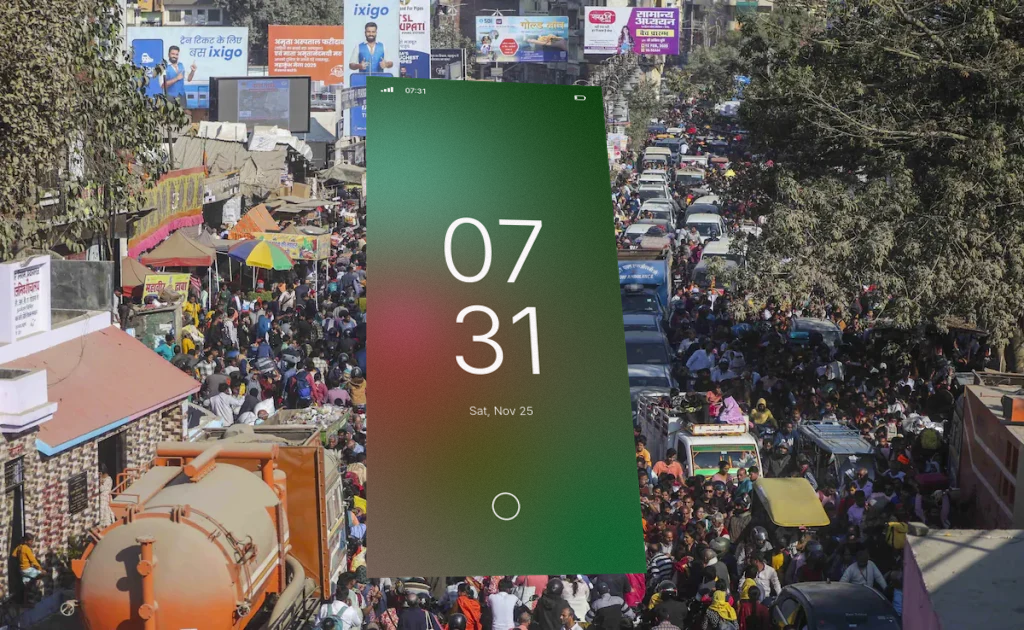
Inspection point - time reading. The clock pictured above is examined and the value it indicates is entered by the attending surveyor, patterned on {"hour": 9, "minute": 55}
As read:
{"hour": 7, "minute": 31}
